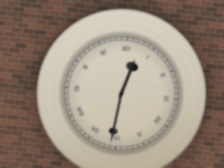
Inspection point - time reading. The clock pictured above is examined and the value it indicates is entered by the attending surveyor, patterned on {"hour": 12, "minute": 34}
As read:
{"hour": 12, "minute": 31}
